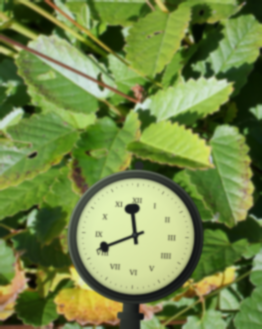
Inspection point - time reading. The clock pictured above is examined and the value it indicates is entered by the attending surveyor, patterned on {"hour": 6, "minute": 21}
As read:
{"hour": 11, "minute": 41}
